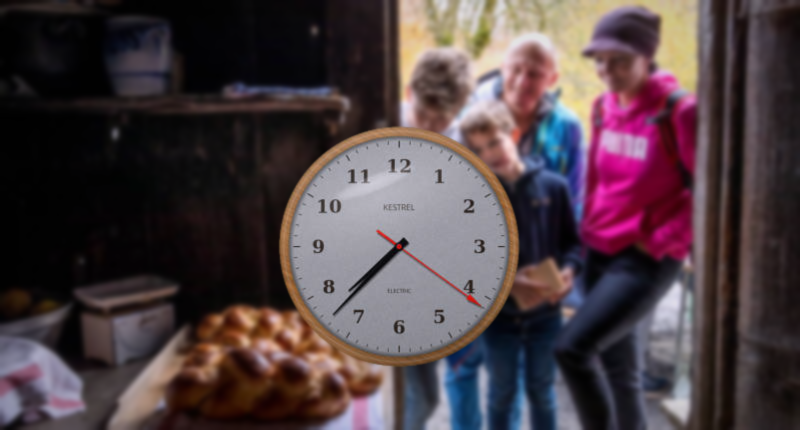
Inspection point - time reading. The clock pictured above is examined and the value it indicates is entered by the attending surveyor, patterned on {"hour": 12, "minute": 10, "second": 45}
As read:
{"hour": 7, "minute": 37, "second": 21}
